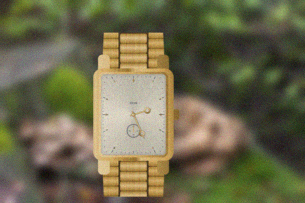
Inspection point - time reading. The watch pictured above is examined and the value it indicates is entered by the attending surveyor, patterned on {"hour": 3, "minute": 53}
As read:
{"hour": 2, "minute": 26}
